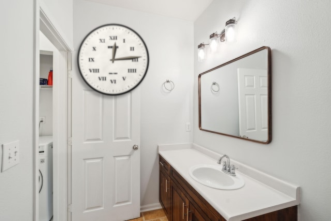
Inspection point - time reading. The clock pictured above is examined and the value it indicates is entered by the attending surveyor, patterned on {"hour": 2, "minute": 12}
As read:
{"hour": 12, "minute": 14}
